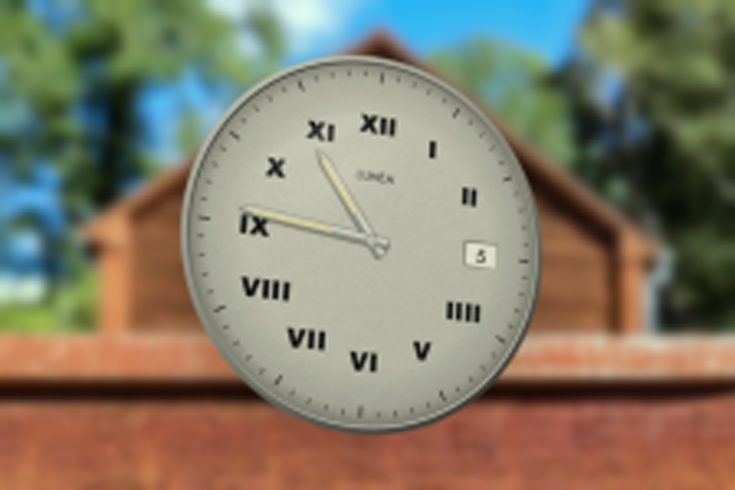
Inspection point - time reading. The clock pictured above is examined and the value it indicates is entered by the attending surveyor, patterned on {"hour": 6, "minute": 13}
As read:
{"hour": 10, "minute": 46}
